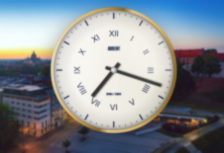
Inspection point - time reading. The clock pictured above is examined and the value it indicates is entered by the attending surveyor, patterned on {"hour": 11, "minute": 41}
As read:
{"hour": 7, "minute": 18}
